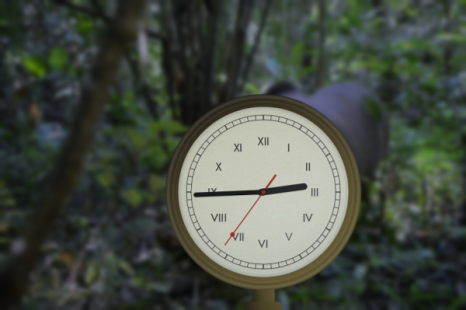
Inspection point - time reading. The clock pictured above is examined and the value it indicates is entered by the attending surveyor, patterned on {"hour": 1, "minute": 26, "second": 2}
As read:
{"hour": 2, "minute": 44, "second": 36}
